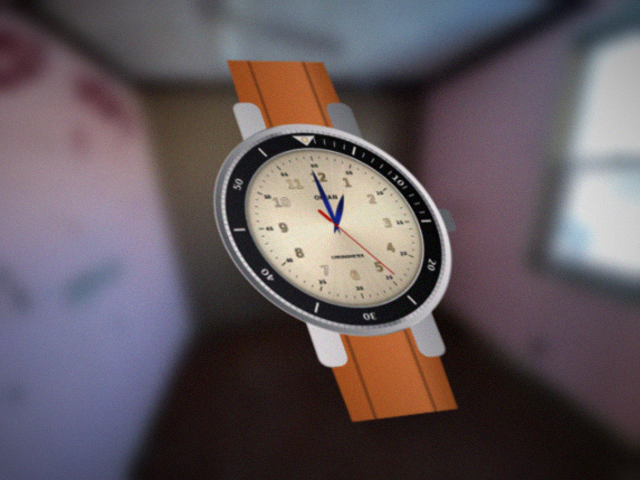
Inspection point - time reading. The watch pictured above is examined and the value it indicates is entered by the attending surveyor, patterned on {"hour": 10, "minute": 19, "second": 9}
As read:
{"hour": 12, "minute": 59, "second": 24}
